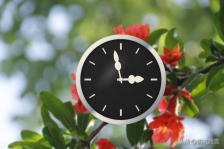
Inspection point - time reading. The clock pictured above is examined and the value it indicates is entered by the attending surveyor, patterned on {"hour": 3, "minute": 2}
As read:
{"hour": 2, "minute": 58}
